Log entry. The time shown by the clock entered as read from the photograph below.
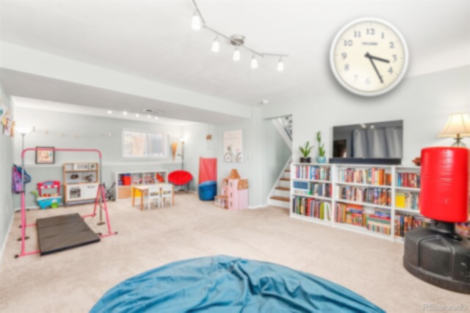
3:25
